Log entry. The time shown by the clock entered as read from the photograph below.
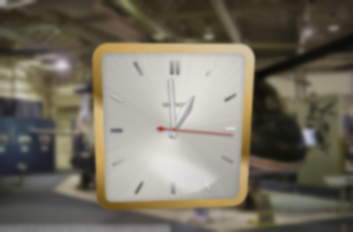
12:59:16
